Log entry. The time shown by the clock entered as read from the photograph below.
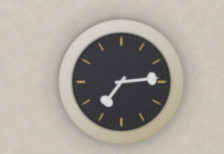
7:14
